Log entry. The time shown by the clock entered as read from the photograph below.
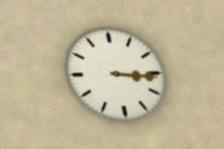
3:16
